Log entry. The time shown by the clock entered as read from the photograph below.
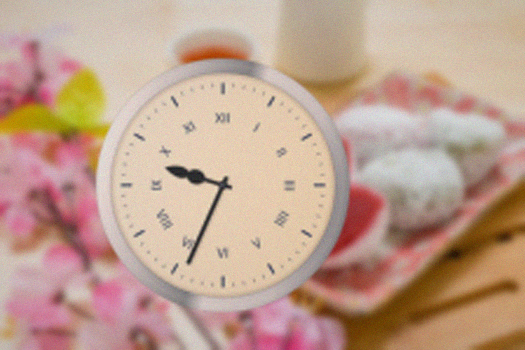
9:34
